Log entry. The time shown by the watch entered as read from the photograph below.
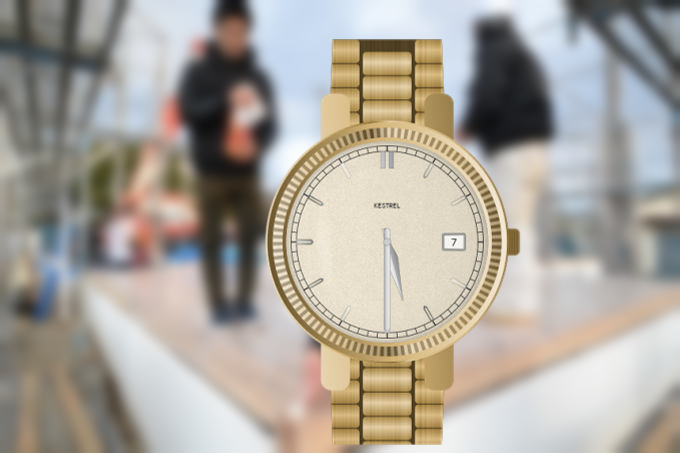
5:30
